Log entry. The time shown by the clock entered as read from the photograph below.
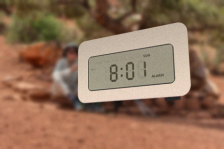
8:01
